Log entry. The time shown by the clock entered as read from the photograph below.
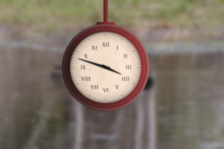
3:48
